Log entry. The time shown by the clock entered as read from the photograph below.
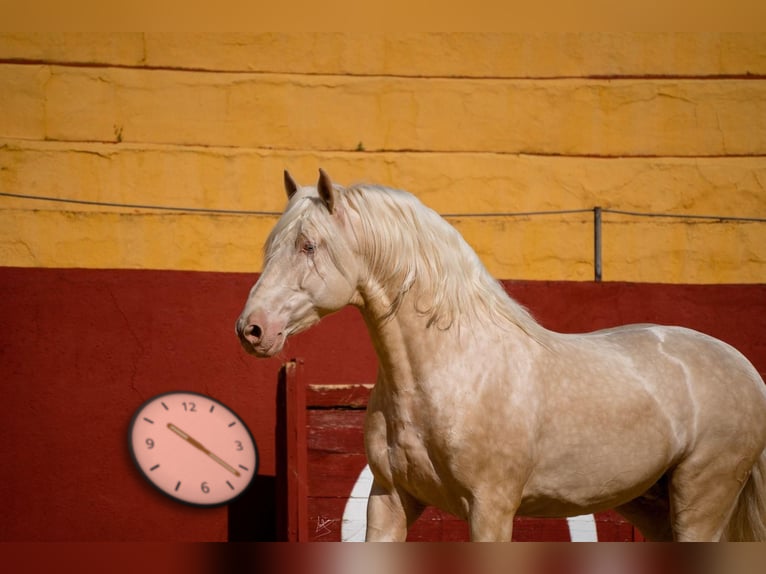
10:22
